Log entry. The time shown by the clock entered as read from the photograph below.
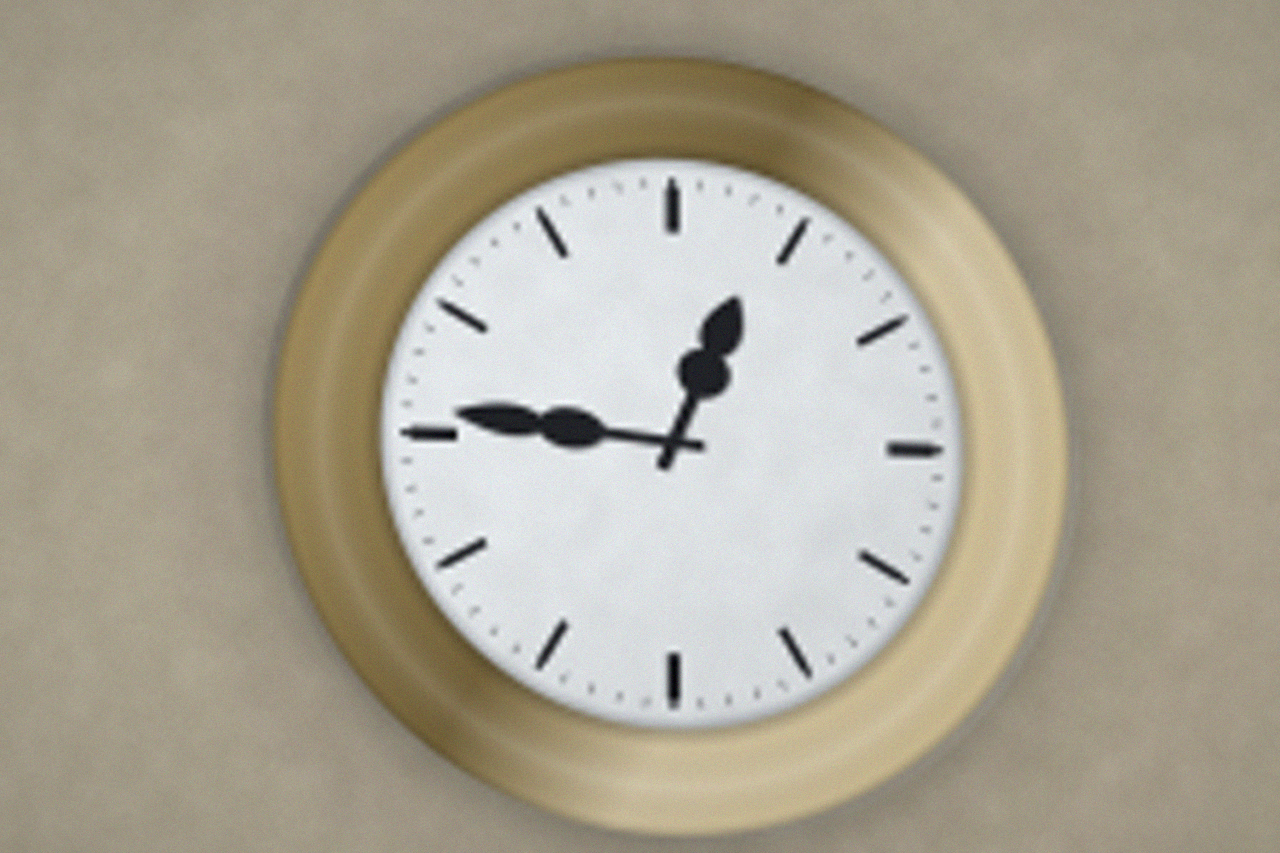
12:46
